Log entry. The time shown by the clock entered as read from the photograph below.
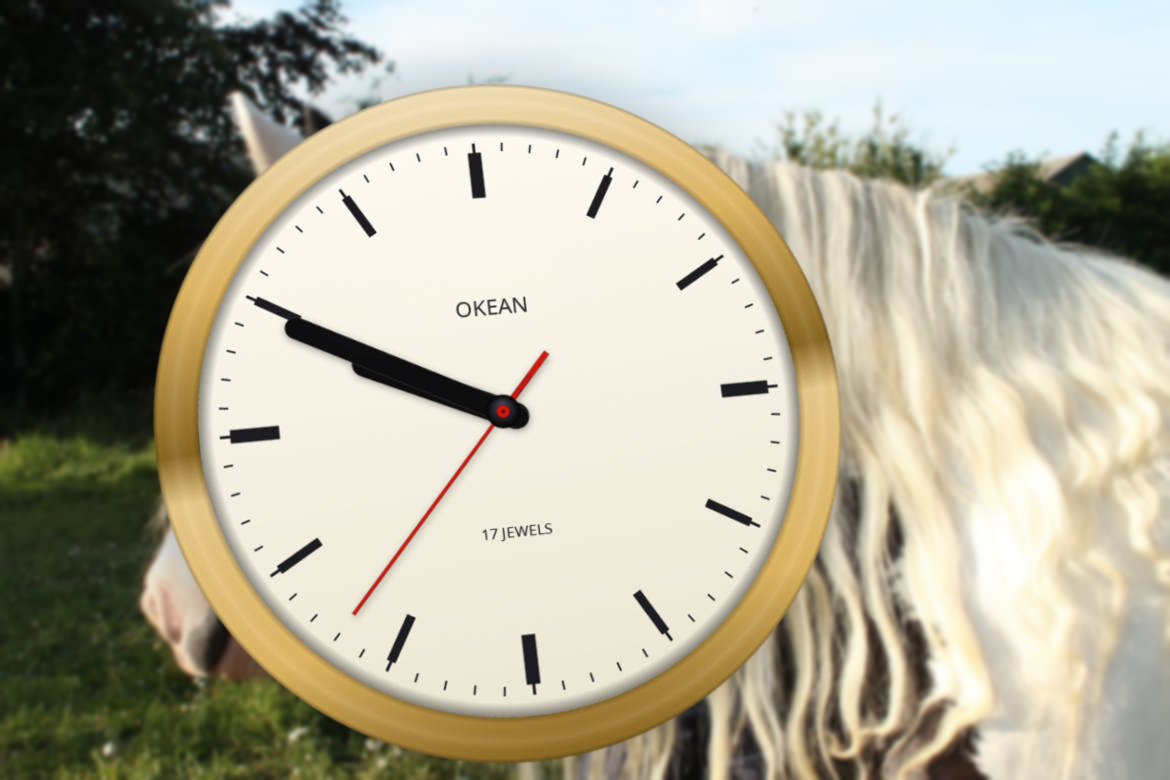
9:49:37
